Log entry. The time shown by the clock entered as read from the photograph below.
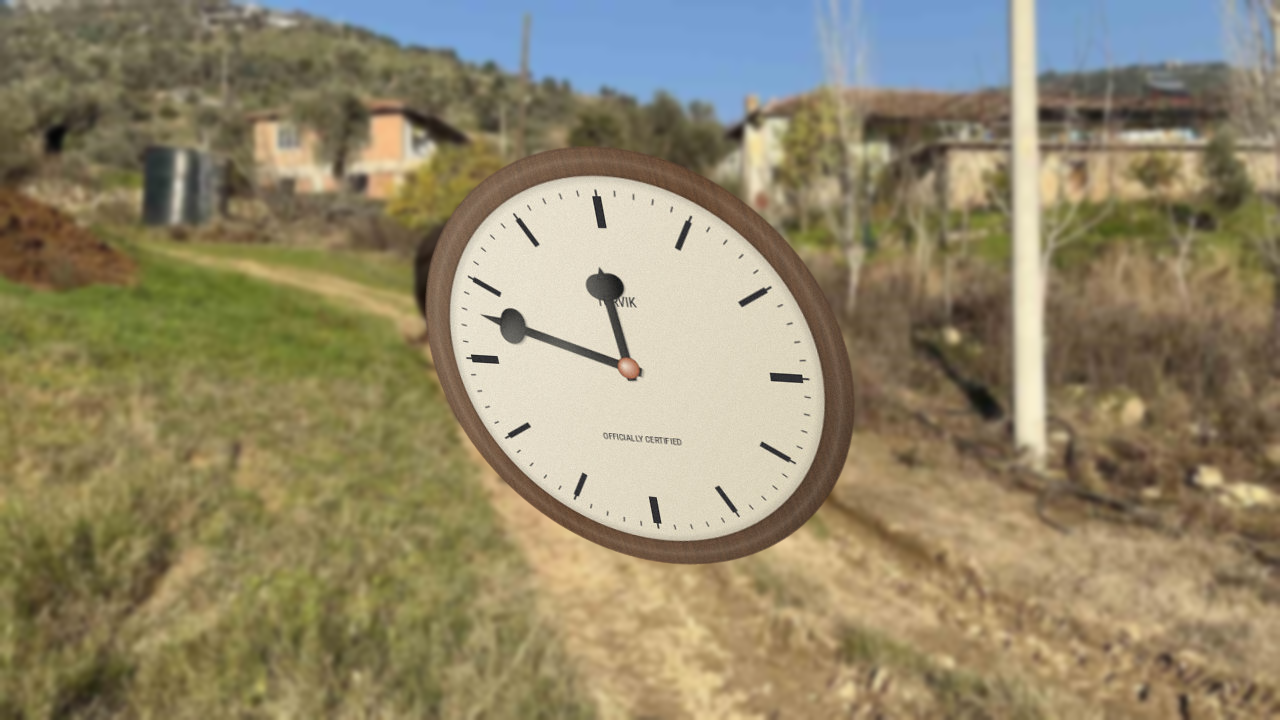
11:48
